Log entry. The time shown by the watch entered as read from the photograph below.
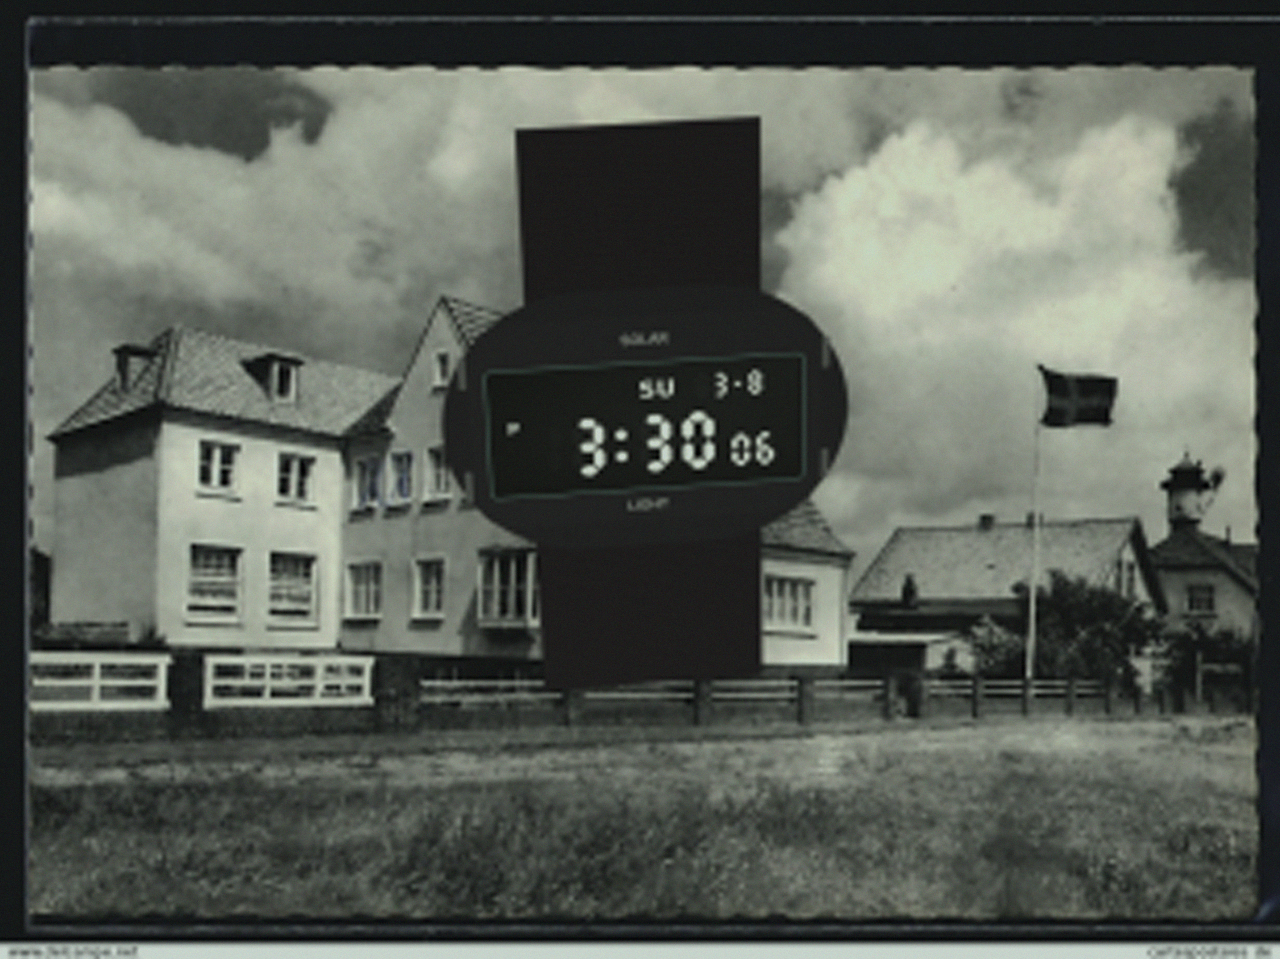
3:30:06
